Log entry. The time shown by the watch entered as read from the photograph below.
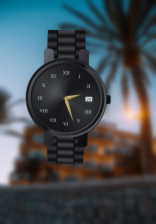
2:27
